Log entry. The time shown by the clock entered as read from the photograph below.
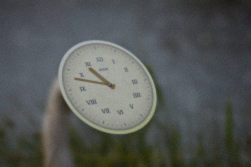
10:48
